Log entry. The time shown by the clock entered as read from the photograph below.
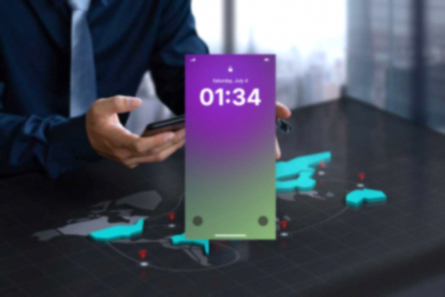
1:34
